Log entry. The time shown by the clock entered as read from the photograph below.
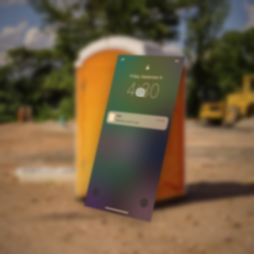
4:30
